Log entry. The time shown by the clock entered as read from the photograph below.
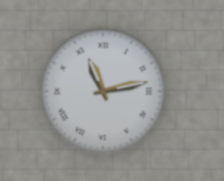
11:13
